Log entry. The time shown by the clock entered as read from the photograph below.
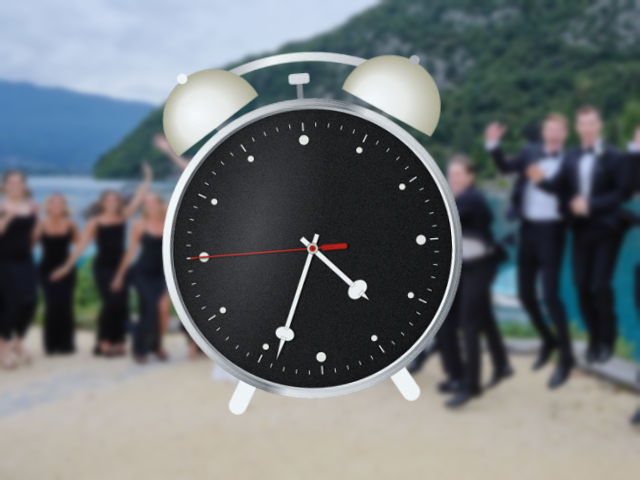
4:33:45
